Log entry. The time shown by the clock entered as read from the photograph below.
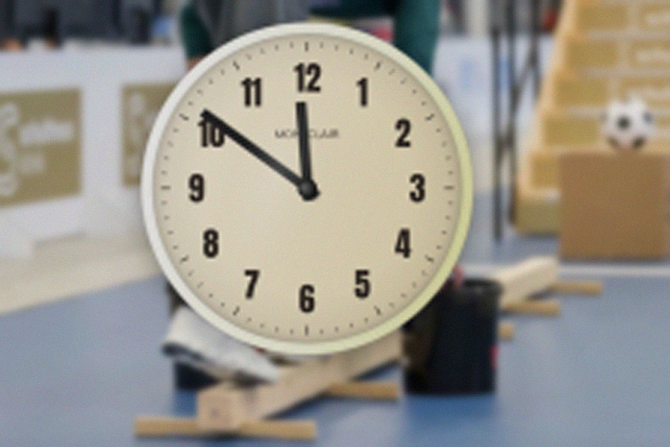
11:51
